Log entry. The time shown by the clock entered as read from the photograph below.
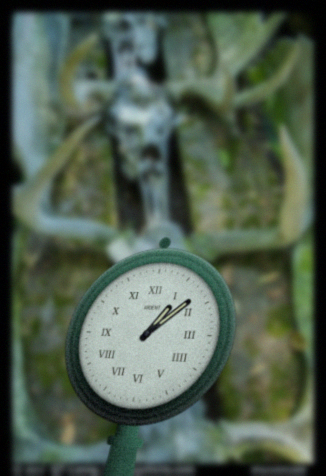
1:08
